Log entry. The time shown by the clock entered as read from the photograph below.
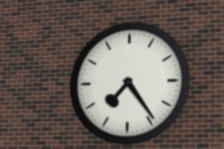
7:24
